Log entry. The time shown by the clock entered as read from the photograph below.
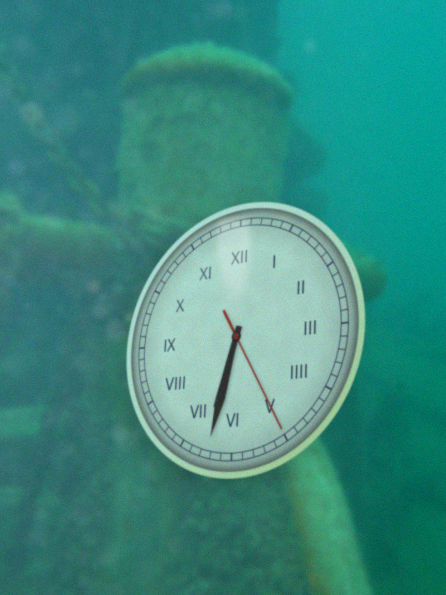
6:32:25
